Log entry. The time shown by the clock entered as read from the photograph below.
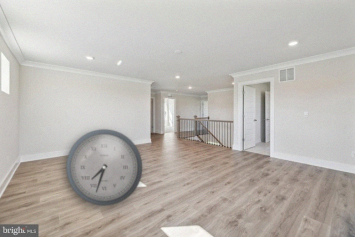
7:33
